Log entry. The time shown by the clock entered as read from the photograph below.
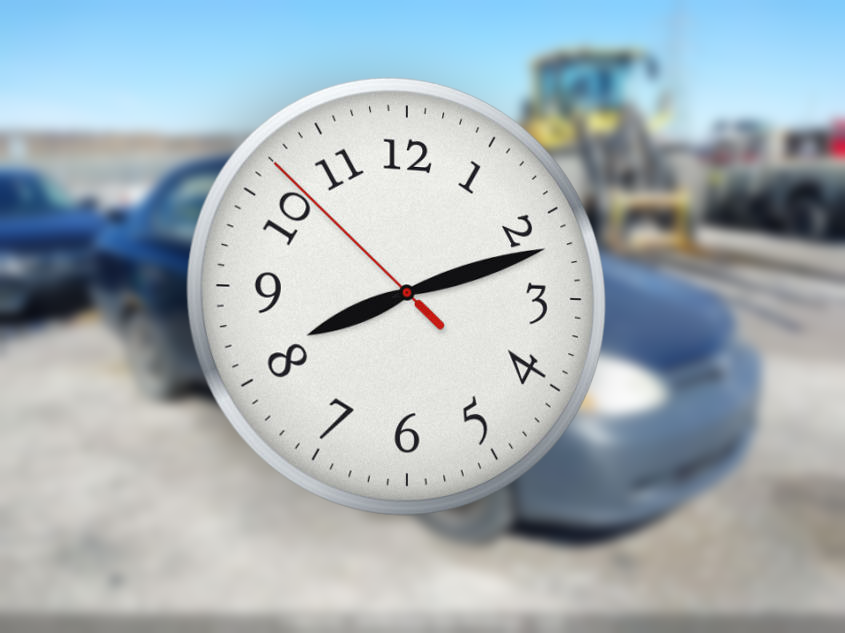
8:11:52
